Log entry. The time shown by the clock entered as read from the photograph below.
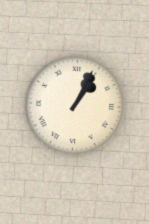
1:04
